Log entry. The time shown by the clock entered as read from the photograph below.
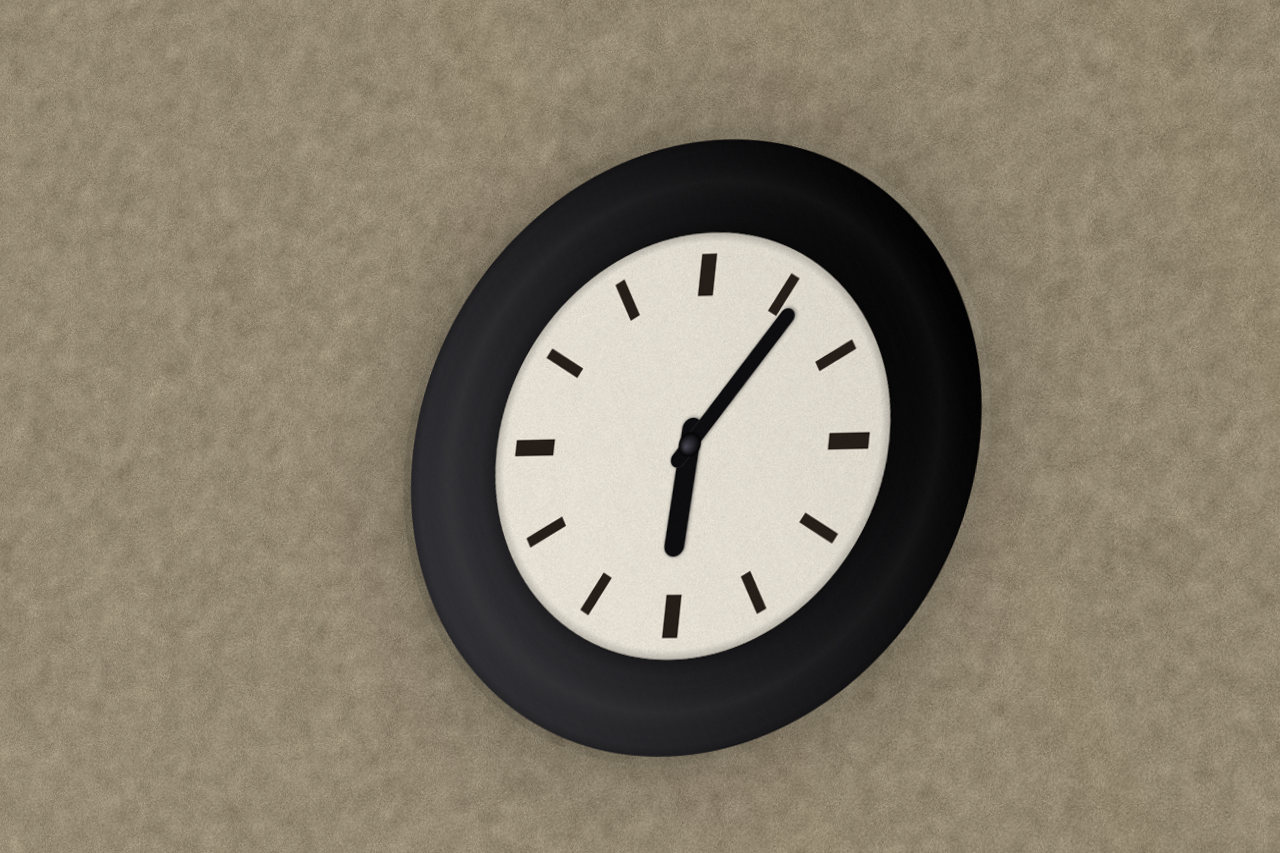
6:06
